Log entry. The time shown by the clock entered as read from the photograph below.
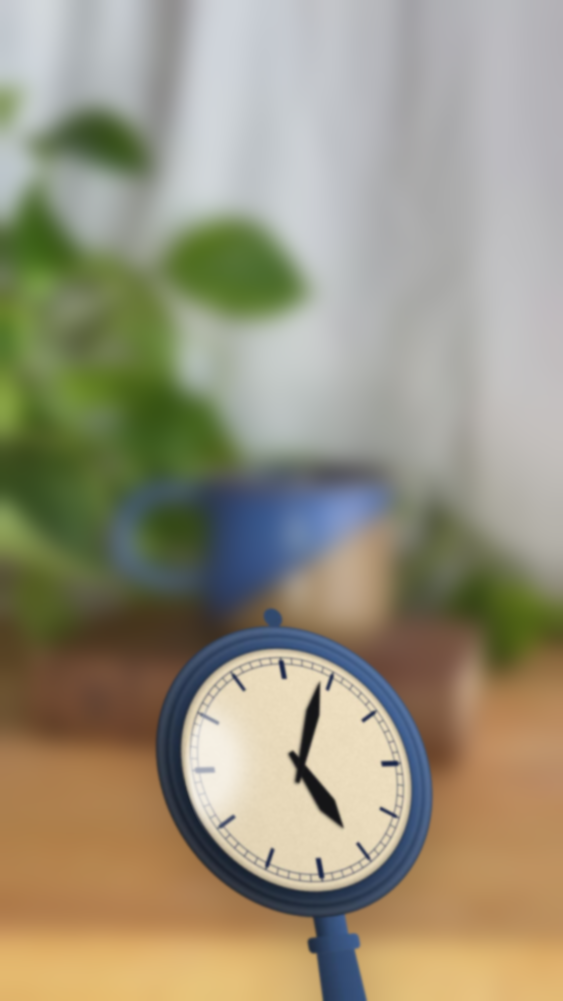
5:04
